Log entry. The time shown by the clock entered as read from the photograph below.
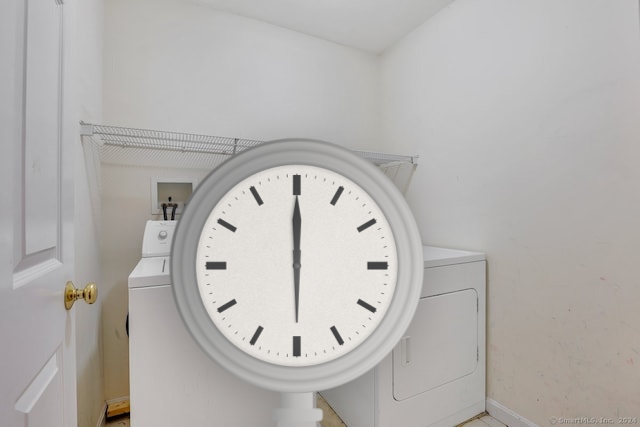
6:00
